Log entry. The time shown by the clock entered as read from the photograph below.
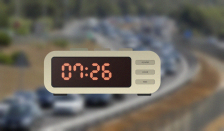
7:26
